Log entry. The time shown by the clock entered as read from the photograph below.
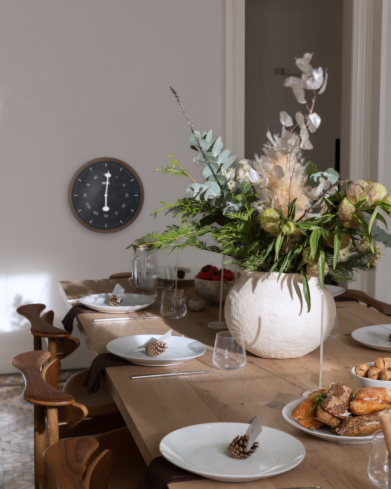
6:01
